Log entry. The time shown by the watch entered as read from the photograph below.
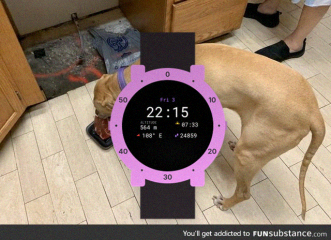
22:15
